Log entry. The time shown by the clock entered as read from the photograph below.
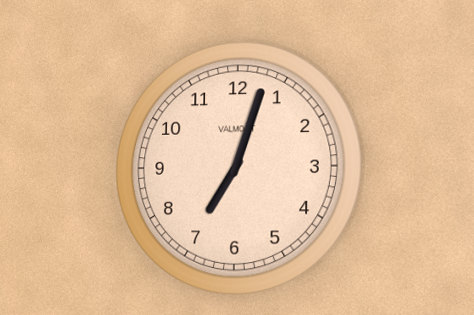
7:03
